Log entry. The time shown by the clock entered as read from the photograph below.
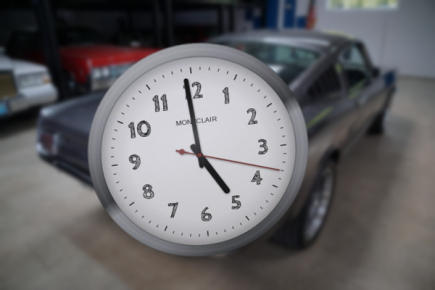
4:59:18
